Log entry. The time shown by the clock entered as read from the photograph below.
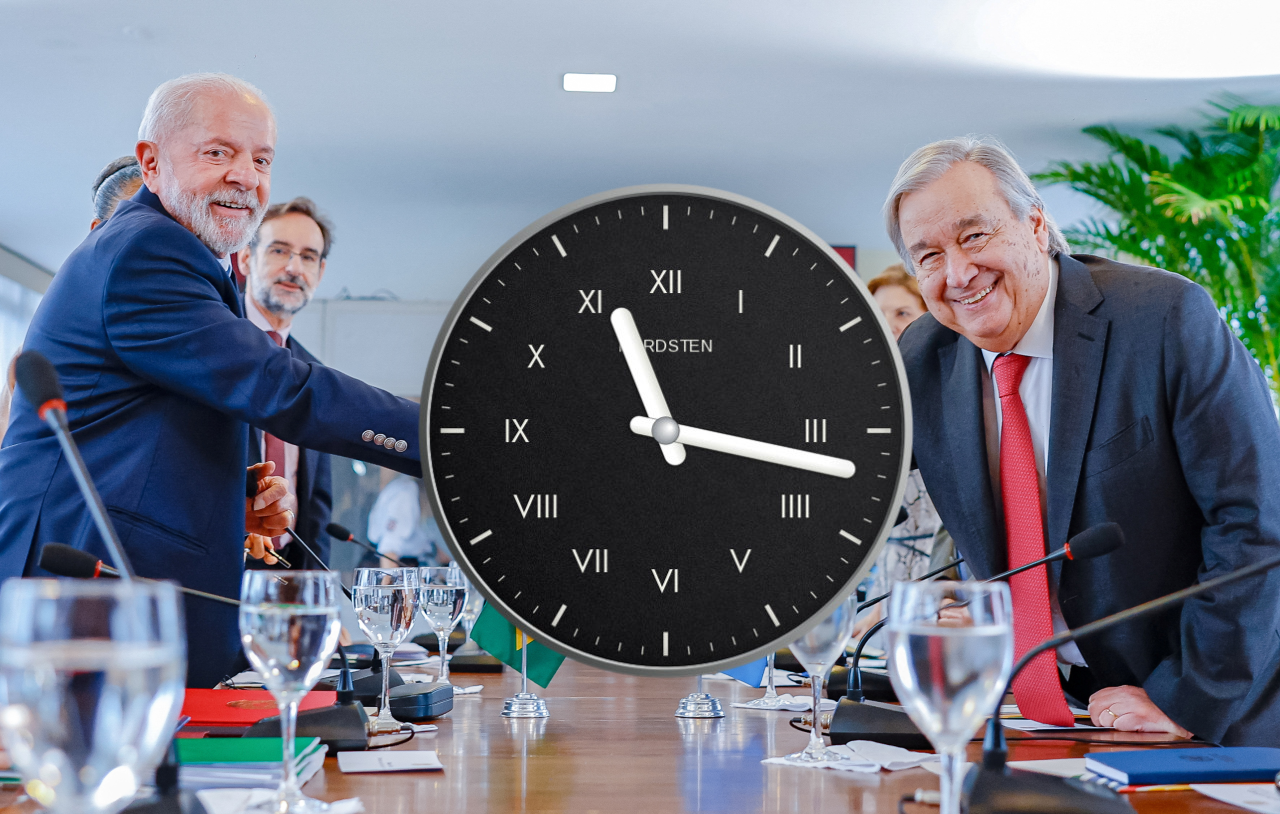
11:17
